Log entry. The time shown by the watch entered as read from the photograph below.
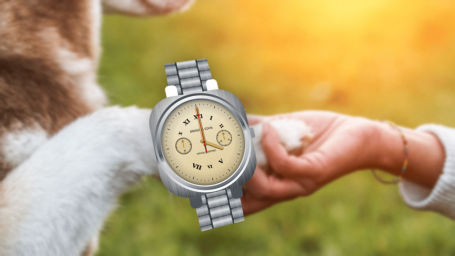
4:00
